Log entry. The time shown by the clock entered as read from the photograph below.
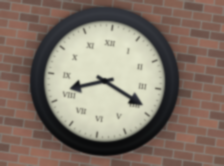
8:19
